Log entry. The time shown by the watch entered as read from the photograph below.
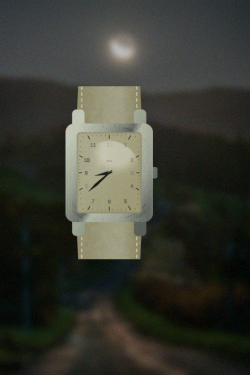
8:38
